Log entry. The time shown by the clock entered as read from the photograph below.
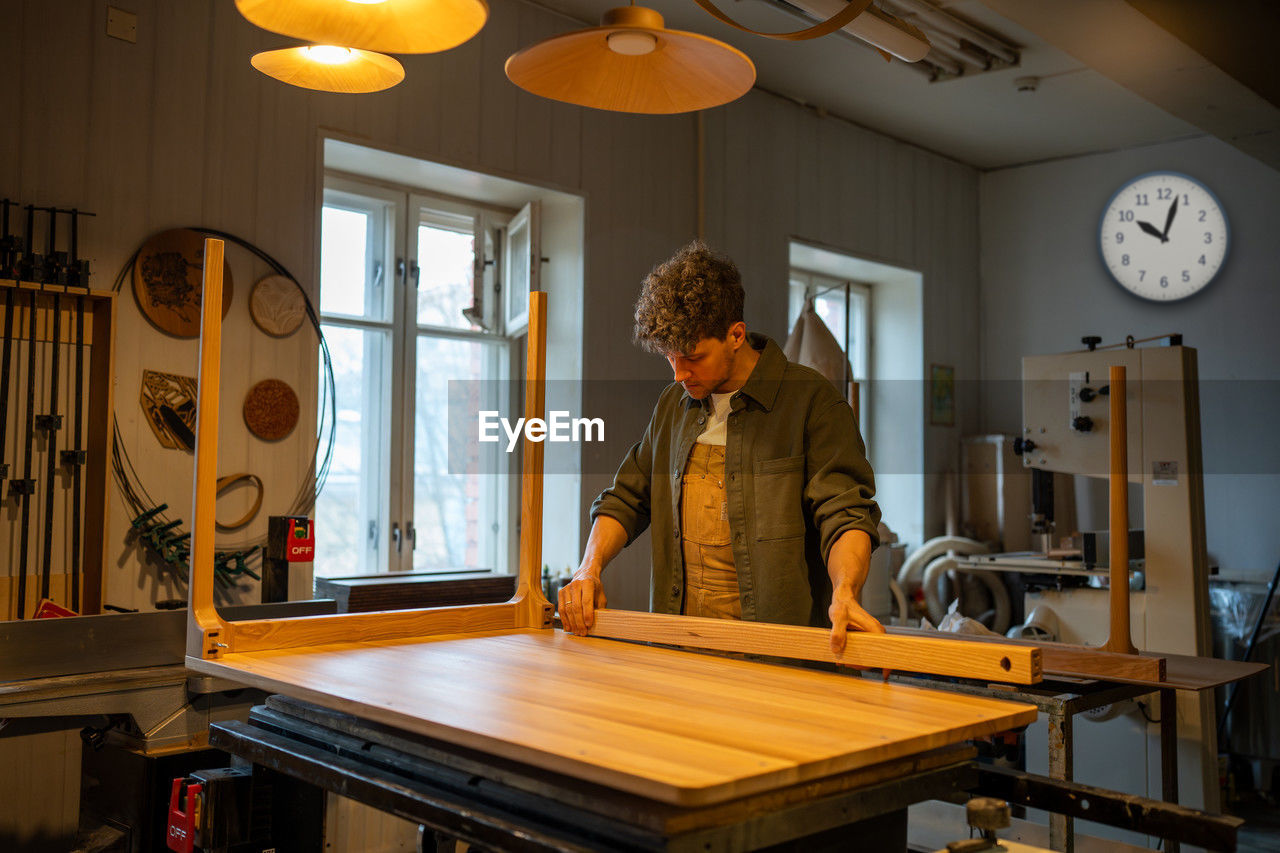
10:03
